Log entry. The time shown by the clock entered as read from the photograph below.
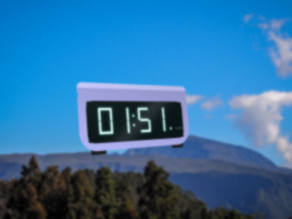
1:51
